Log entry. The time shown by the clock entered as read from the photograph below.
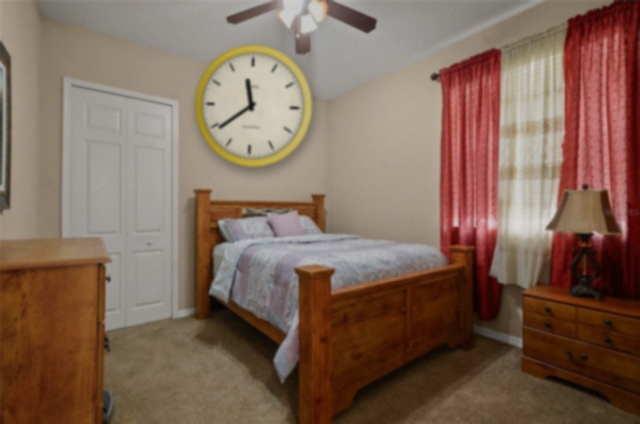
11:39
